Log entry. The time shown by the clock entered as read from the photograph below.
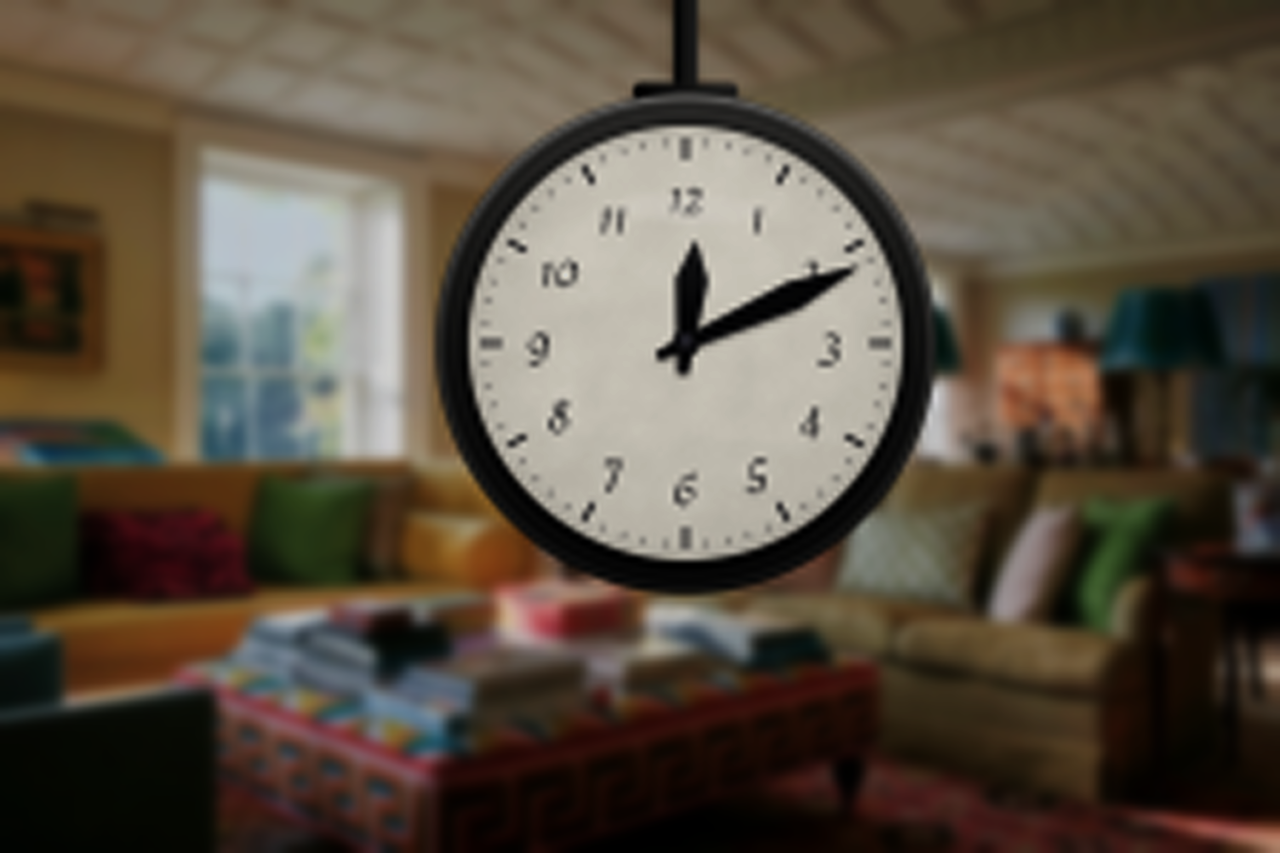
12:11
